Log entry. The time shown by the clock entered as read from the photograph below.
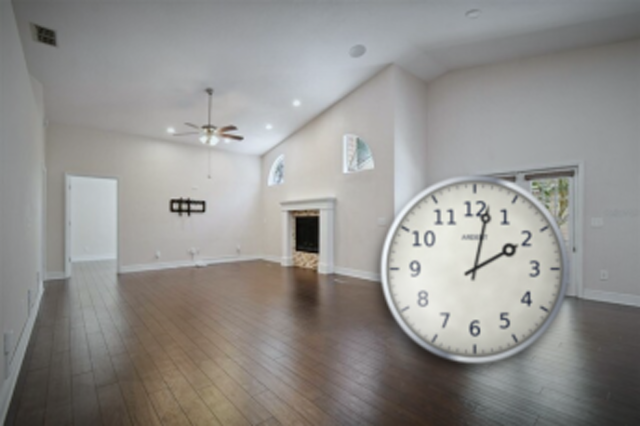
2:02
